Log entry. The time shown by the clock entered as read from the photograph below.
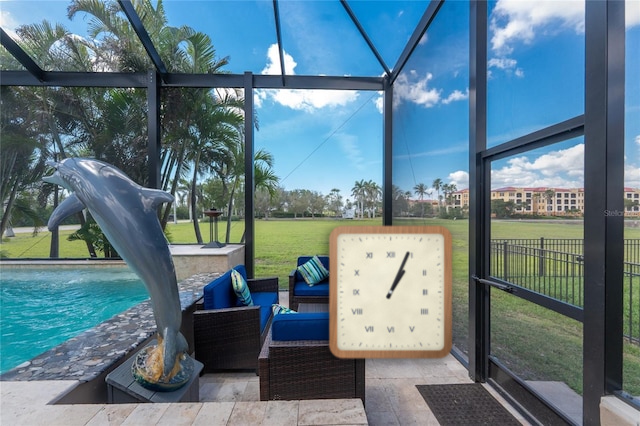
1:04
